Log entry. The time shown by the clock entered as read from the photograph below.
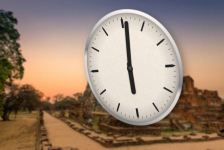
6:01
